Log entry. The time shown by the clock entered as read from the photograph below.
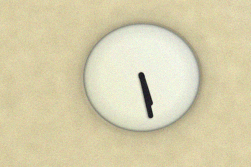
5:28
